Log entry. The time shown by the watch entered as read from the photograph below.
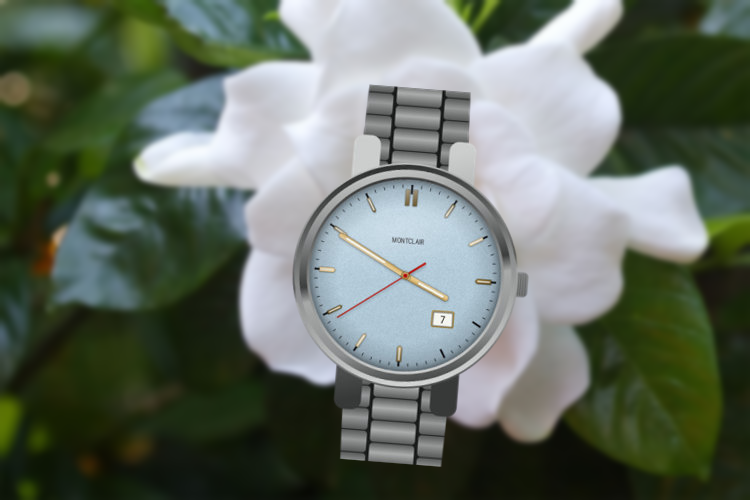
3:49:39
